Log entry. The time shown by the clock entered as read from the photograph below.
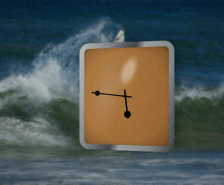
5:46
